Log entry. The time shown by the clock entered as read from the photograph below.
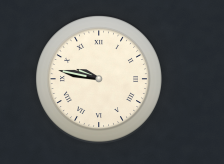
9:47
